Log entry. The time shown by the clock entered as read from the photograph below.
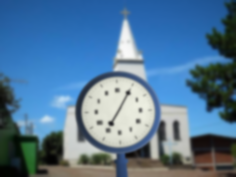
7:05
